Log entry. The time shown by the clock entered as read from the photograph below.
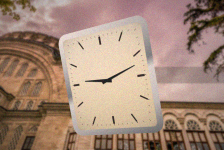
9:12
